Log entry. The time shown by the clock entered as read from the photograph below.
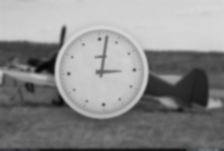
3:02
